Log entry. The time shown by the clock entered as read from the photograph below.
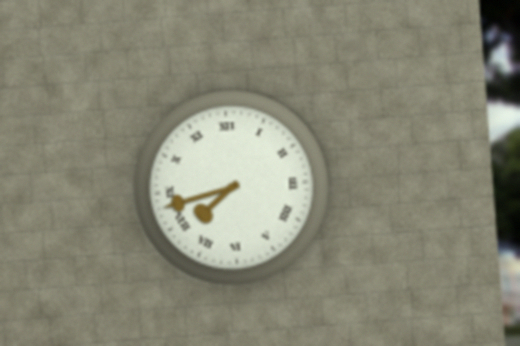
7:43
